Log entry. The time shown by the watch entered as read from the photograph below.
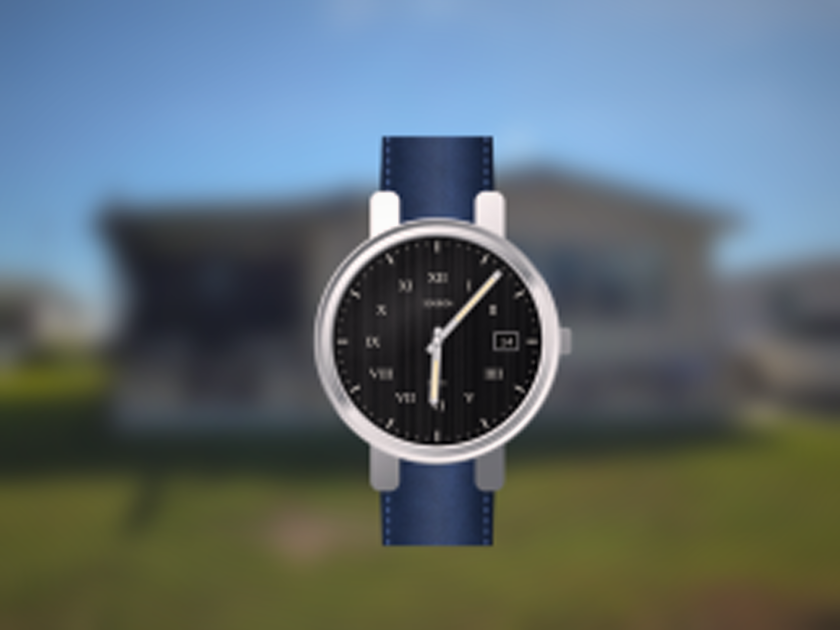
6:07
